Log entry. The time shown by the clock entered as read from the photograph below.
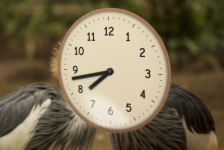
7:43
